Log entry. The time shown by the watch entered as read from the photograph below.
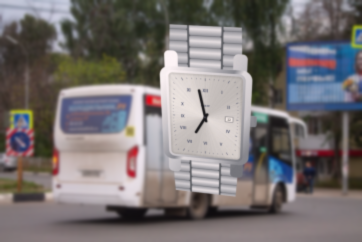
6:58
